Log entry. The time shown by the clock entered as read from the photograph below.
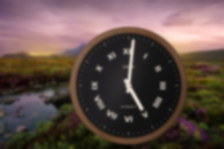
5:01
